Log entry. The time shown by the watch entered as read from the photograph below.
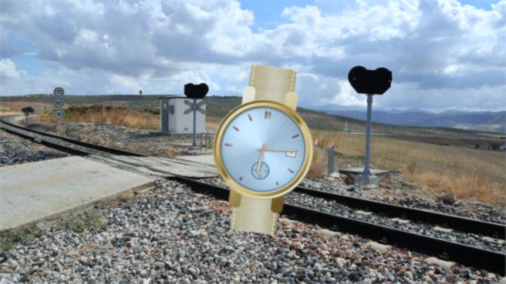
6:14
